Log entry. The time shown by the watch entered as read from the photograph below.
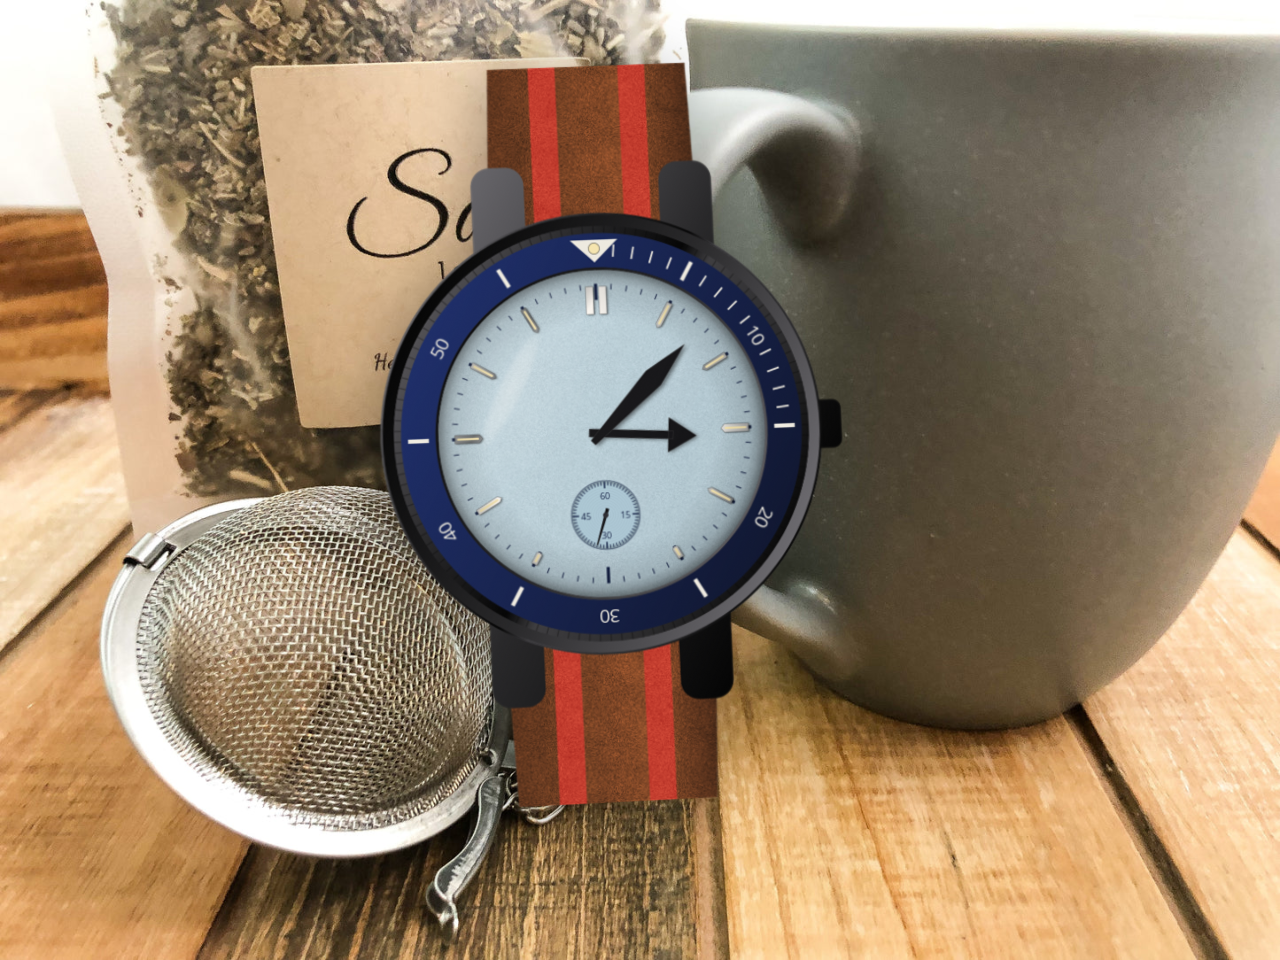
3:07:33
